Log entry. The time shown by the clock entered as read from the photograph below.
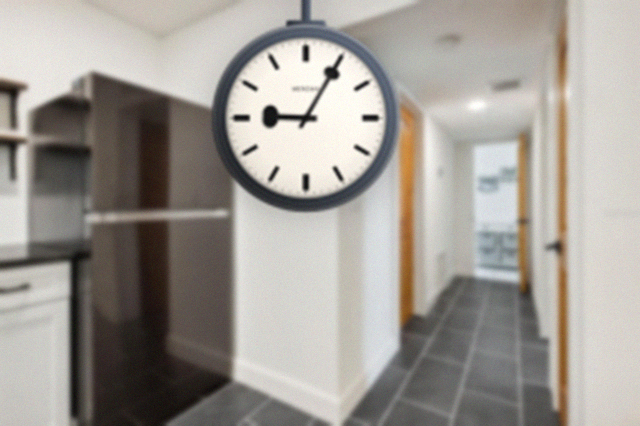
9:05
